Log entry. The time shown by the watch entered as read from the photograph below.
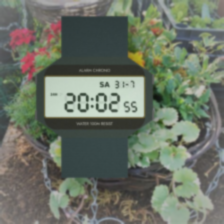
20:02:55
